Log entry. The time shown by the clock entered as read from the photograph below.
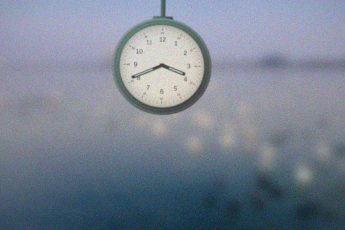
3:41
